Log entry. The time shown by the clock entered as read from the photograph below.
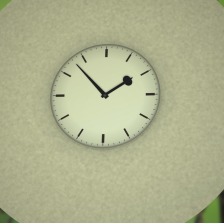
1:53
